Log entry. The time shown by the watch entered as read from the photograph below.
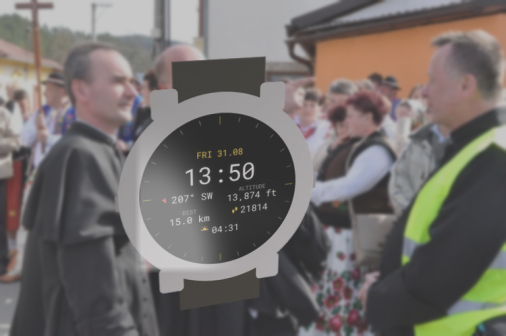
13:50
